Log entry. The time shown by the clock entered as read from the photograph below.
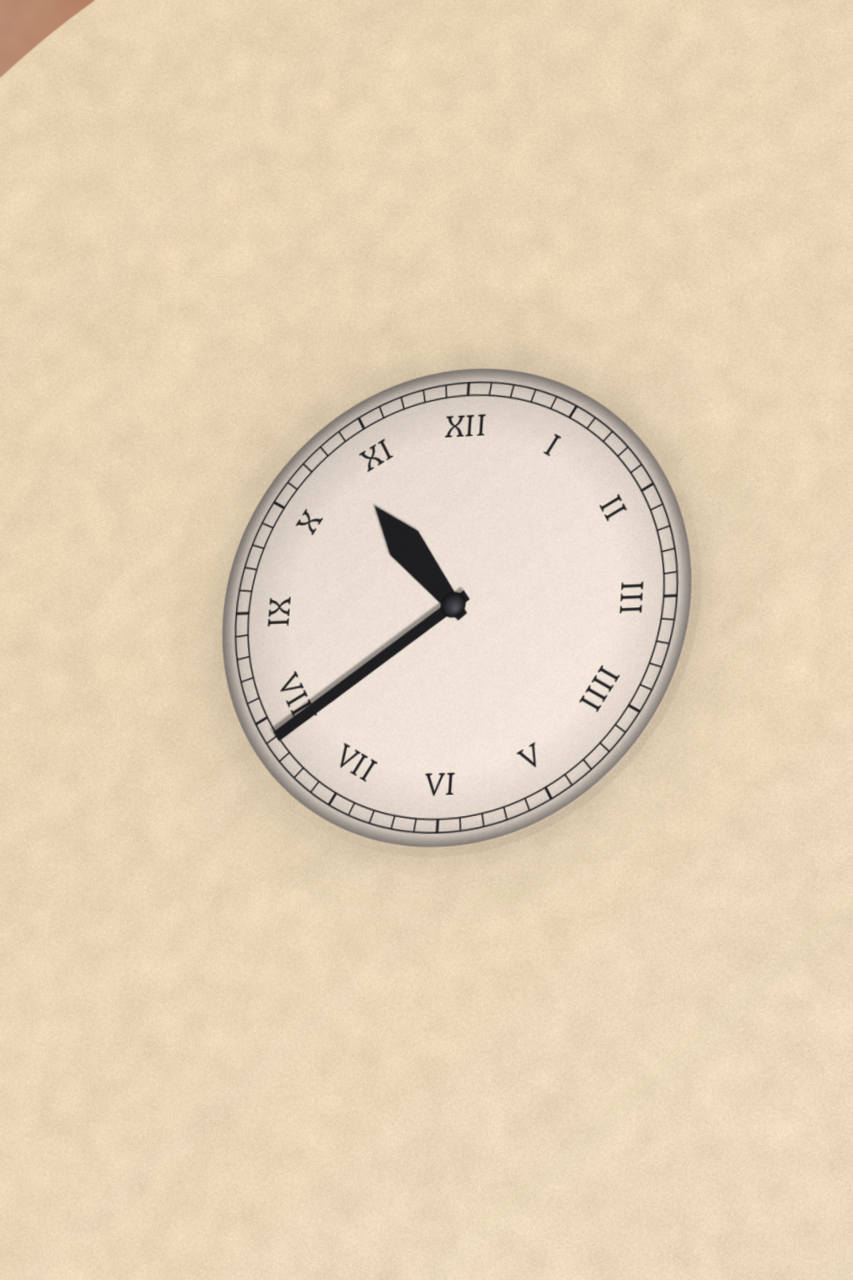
10:39
